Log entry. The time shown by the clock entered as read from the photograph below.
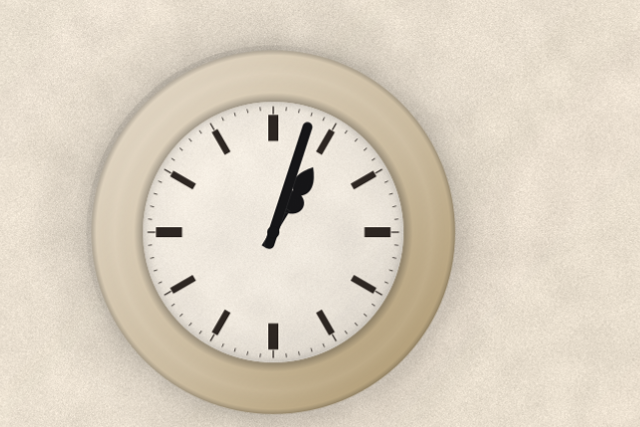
1:03
